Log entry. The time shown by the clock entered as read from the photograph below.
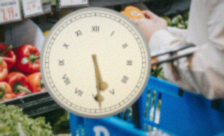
5:29
